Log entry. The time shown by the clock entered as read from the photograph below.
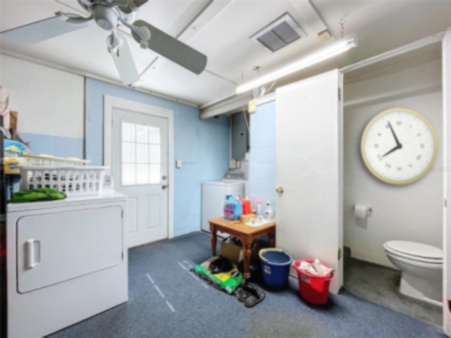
7:56
